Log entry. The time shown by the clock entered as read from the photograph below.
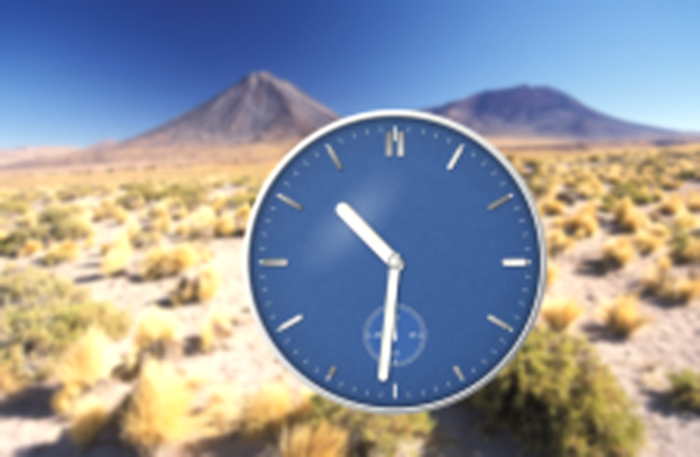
10:31
